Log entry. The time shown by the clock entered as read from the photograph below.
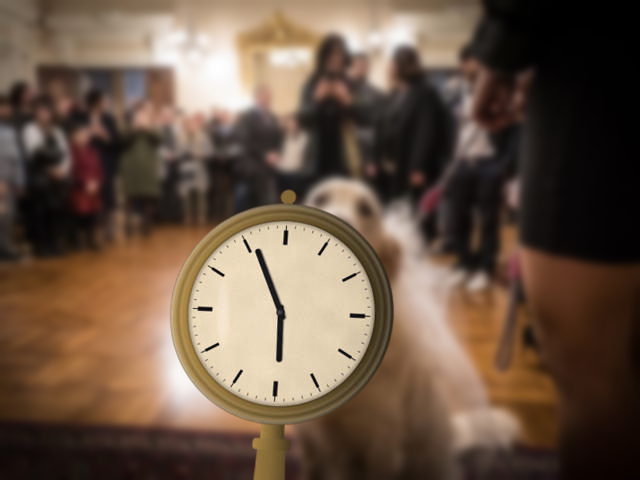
5:56
